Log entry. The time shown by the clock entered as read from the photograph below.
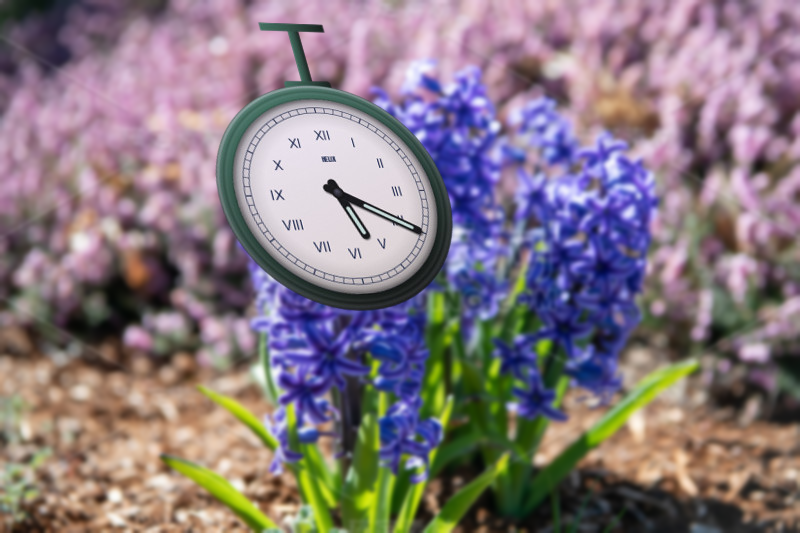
5:20
